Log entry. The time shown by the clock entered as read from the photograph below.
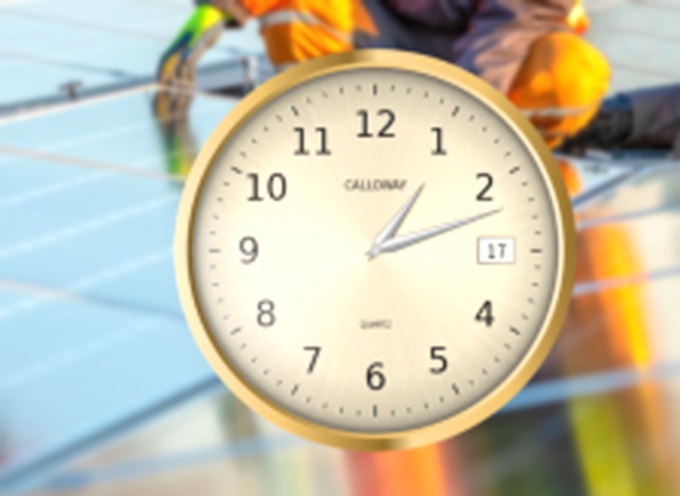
1:12
